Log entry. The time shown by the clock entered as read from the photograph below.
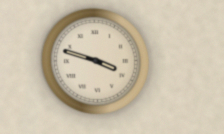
3:48
